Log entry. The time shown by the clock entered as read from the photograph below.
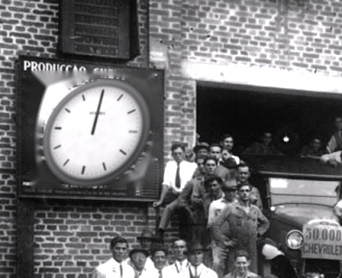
12:00
